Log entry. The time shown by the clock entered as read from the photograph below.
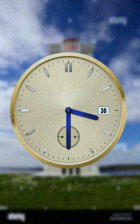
3:30
